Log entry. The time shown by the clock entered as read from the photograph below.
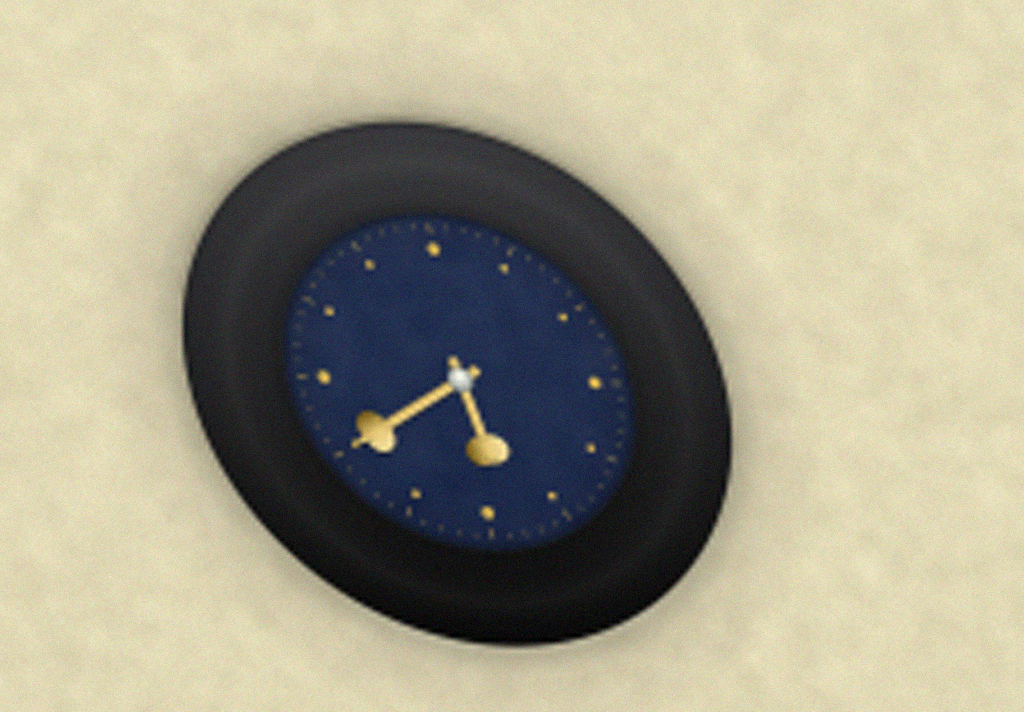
5:40
